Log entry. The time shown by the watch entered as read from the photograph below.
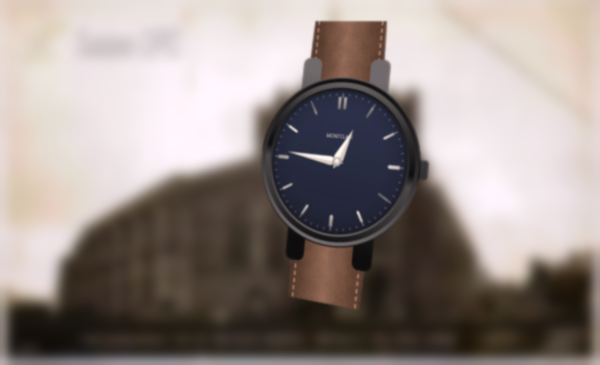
12:46
